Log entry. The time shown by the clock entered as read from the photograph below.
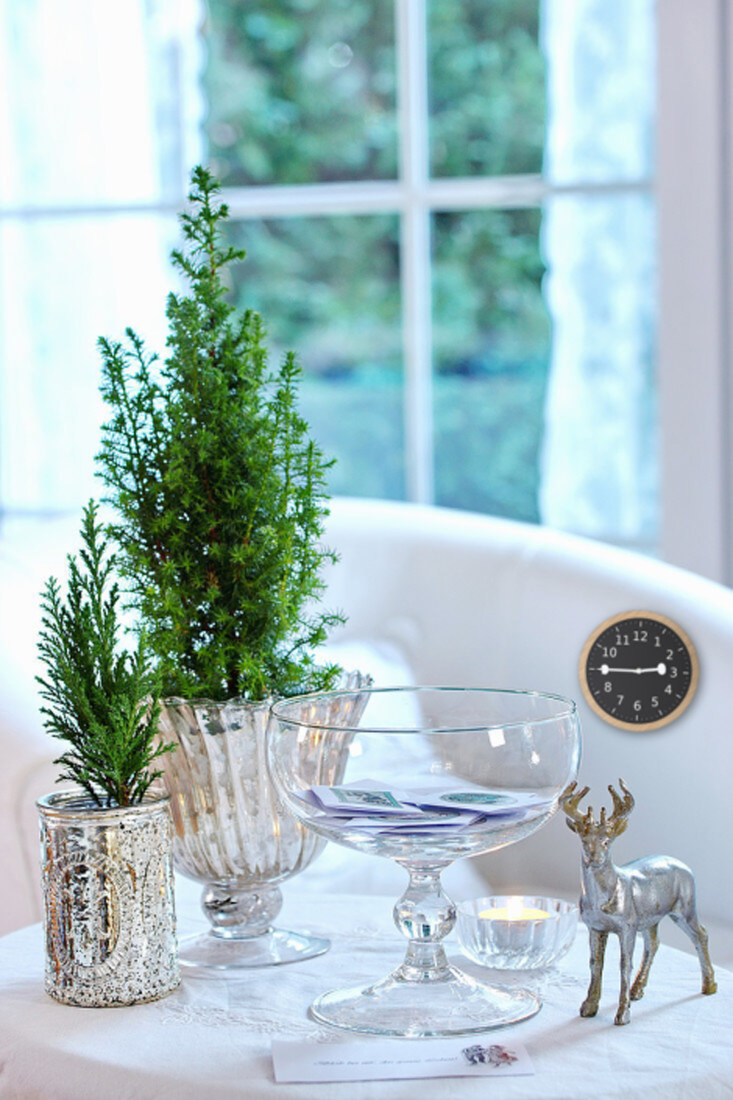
2:45
